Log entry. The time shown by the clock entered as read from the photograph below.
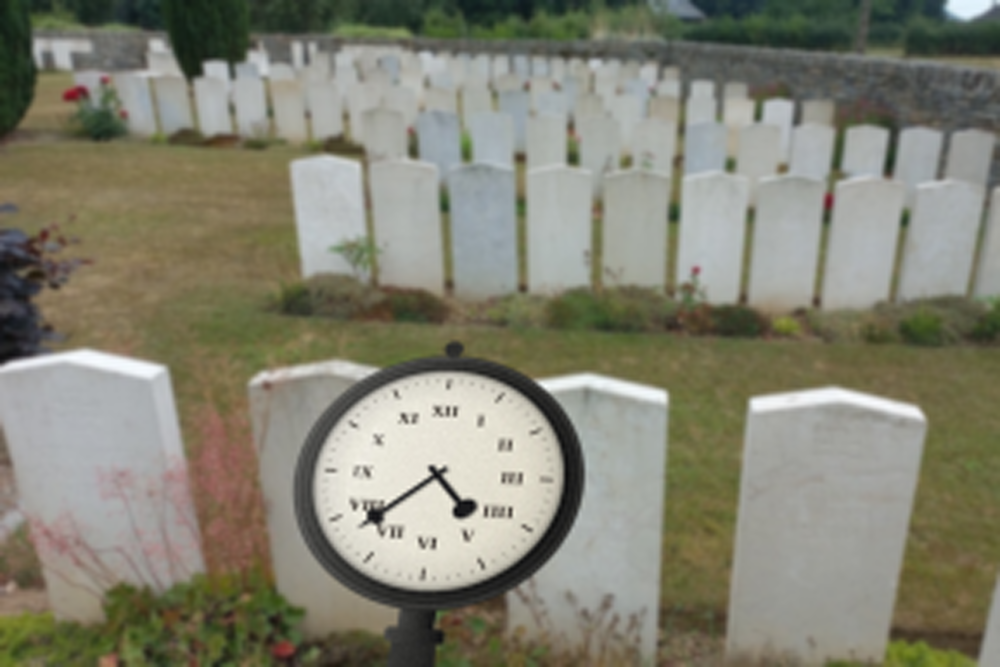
4:38
